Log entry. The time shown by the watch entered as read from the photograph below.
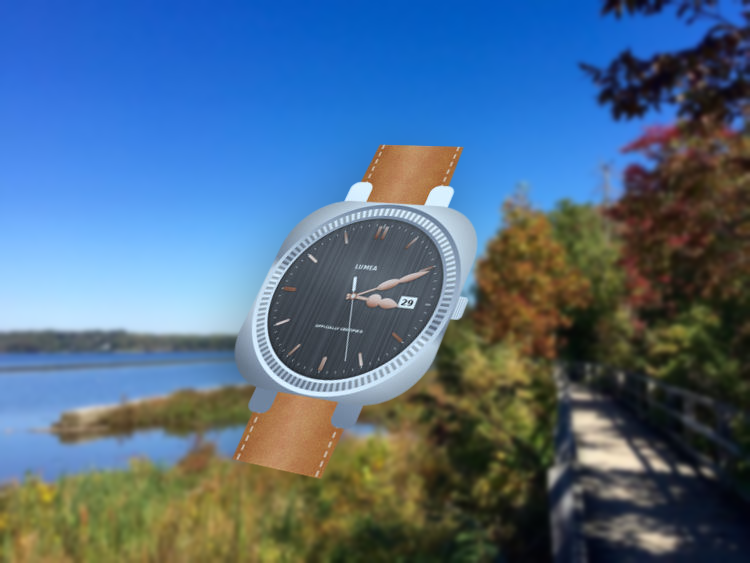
3:10:27
